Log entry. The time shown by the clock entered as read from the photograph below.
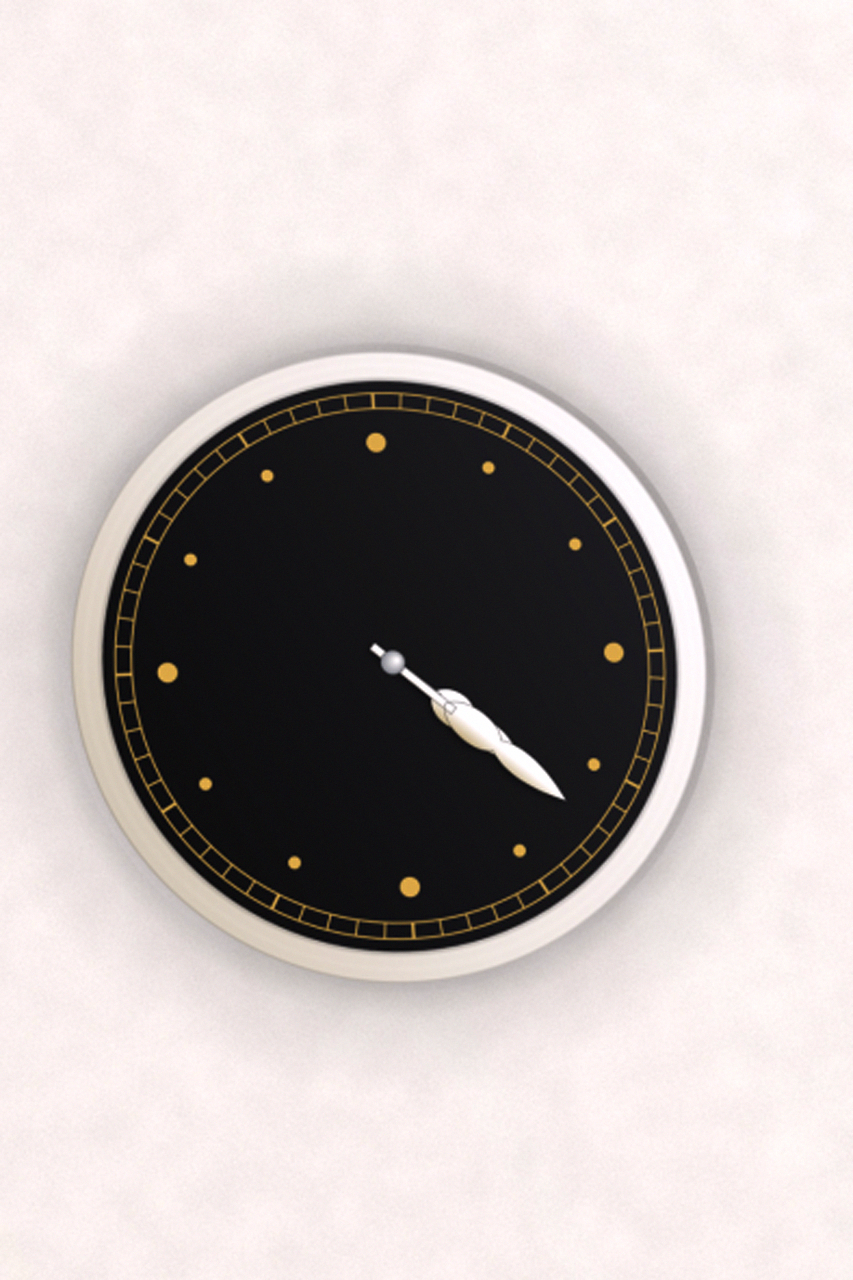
4:22
